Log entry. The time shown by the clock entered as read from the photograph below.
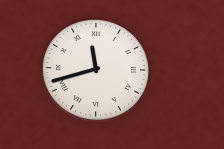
11:42
